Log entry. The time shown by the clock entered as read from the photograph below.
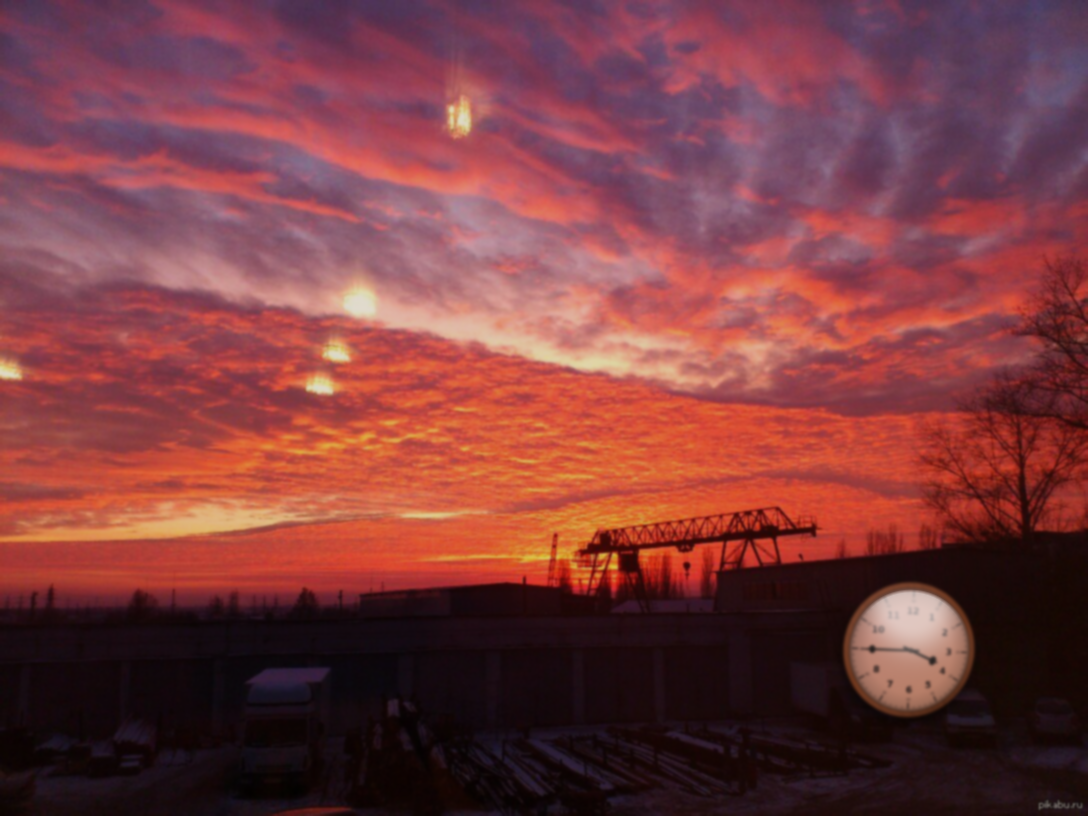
3:45
